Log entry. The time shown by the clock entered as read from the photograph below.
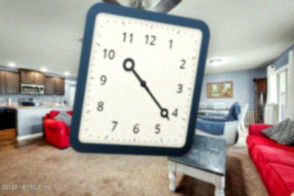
10:22
